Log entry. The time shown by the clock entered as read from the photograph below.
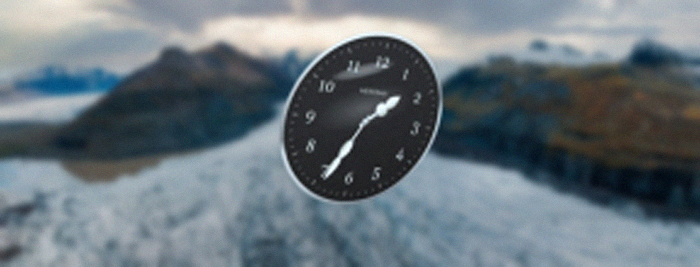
1:34
